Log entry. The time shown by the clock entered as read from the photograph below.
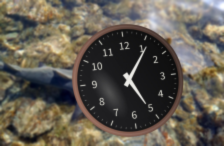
5:06
